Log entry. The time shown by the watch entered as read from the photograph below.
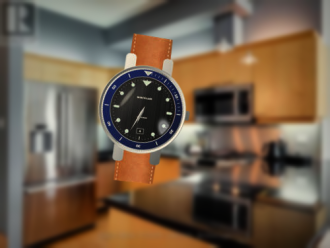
6:34
